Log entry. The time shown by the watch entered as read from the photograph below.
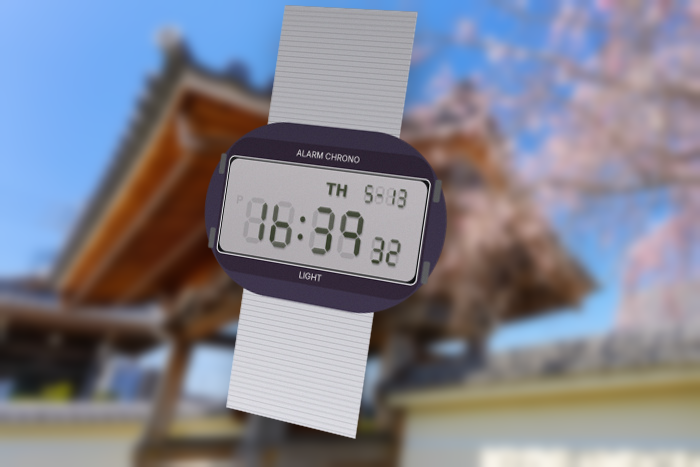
16:39:32
